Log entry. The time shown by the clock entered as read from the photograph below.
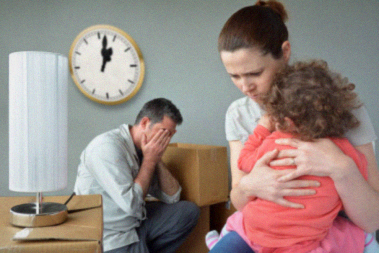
1:02
